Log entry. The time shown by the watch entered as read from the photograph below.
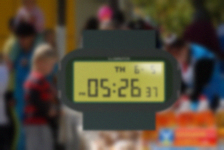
5:26
